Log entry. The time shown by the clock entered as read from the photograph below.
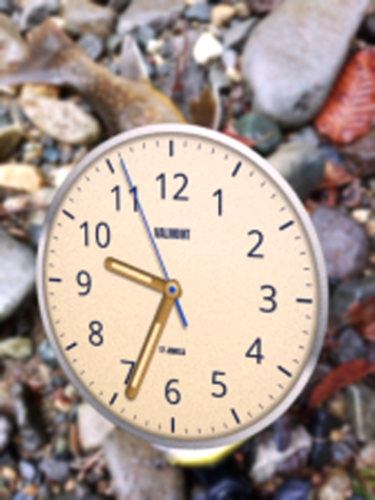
9:33:56
